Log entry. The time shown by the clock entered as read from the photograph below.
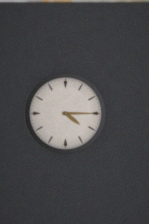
4:15
